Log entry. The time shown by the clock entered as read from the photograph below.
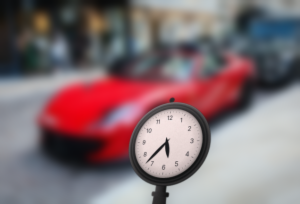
5:37
